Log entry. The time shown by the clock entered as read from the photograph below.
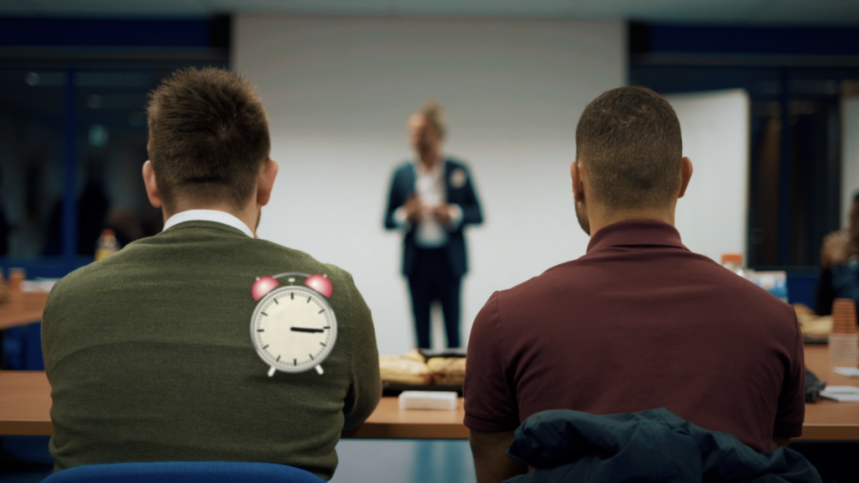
3:16
